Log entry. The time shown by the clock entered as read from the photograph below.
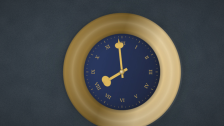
7:59
